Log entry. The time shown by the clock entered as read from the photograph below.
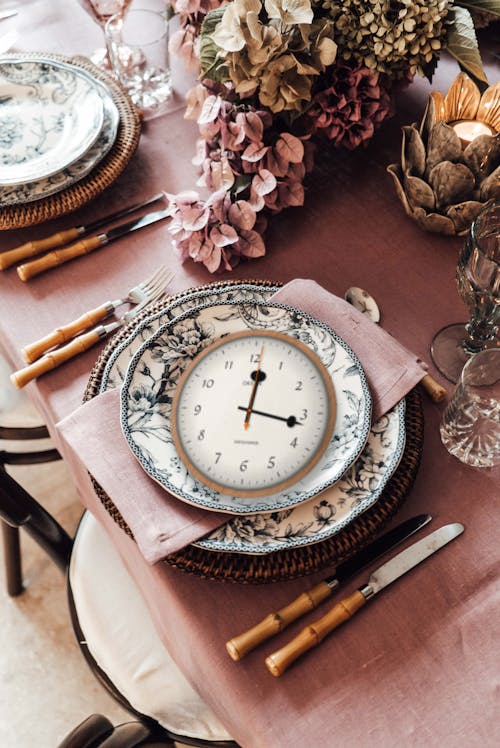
12:17:01
